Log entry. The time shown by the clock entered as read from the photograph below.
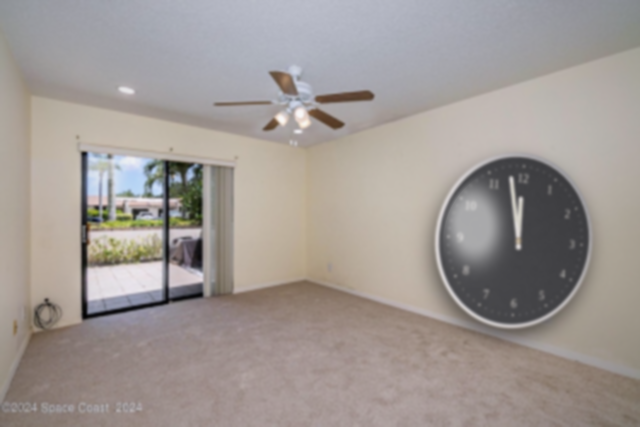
11:58
